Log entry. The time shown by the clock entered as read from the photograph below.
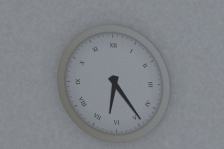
6:24
